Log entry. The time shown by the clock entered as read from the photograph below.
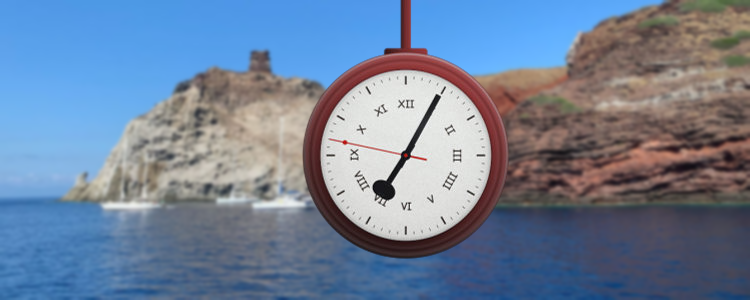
7:04:47
